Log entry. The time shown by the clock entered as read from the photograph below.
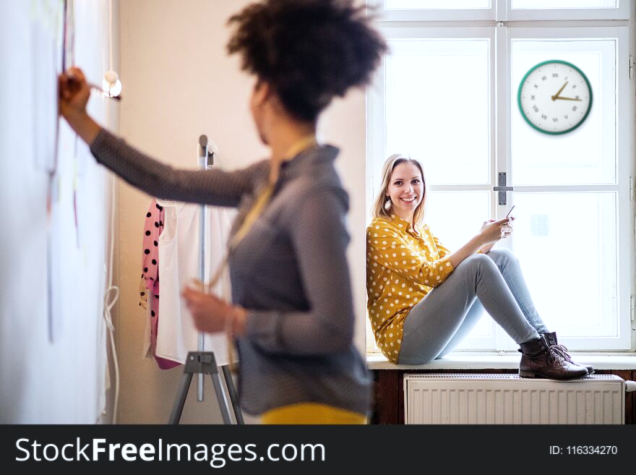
1:16
